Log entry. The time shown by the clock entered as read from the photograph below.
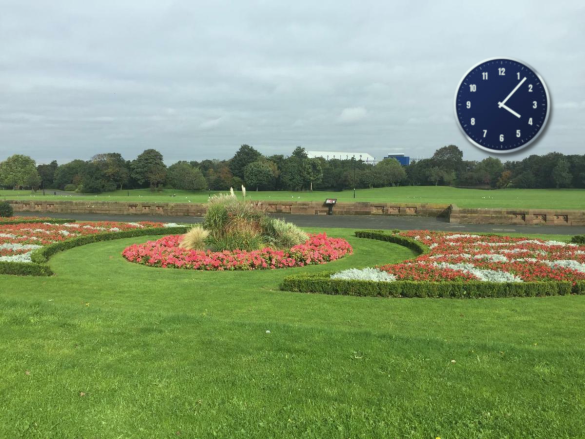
4:07
